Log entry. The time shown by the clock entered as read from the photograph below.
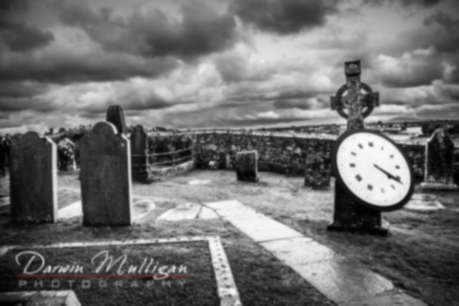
4:21
